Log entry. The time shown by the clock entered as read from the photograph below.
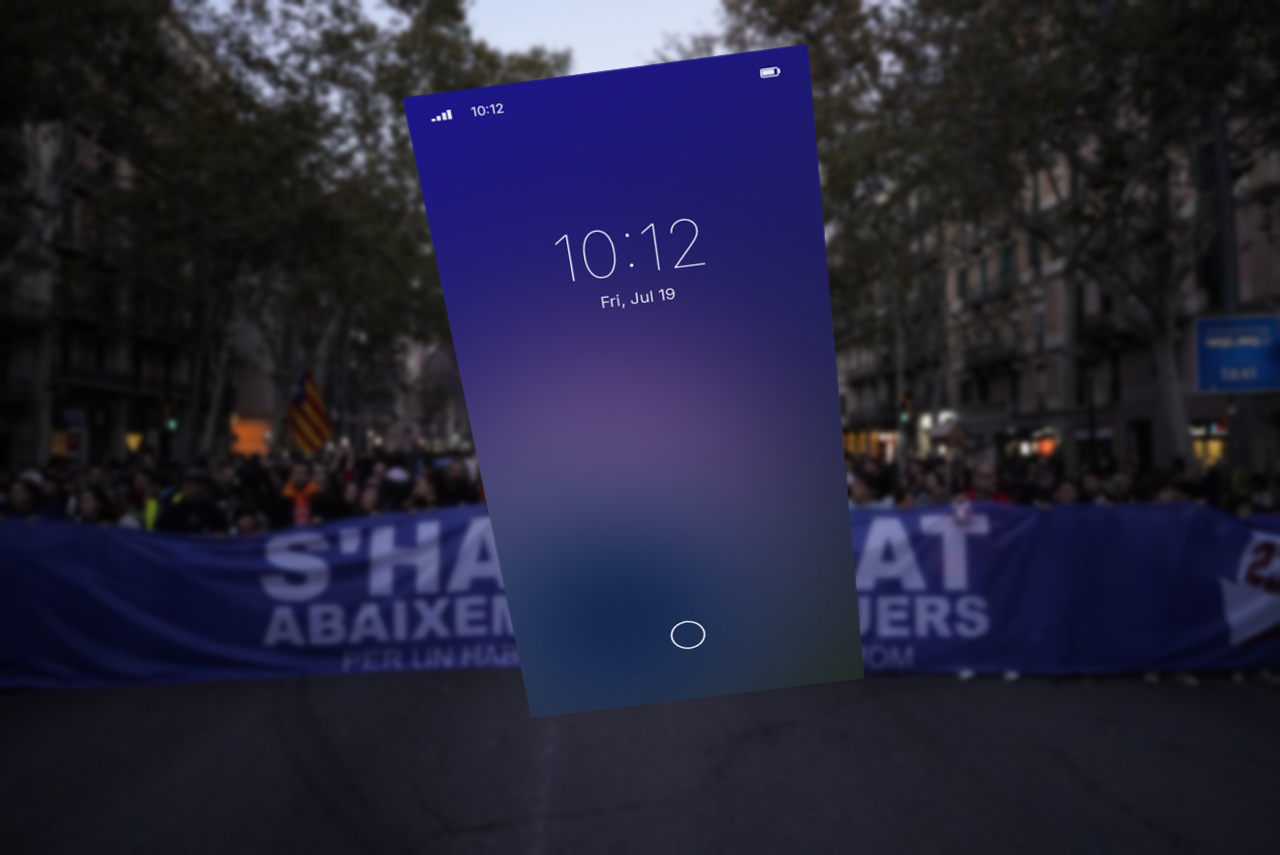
10:12
